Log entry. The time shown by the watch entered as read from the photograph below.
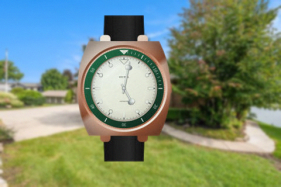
5:02
